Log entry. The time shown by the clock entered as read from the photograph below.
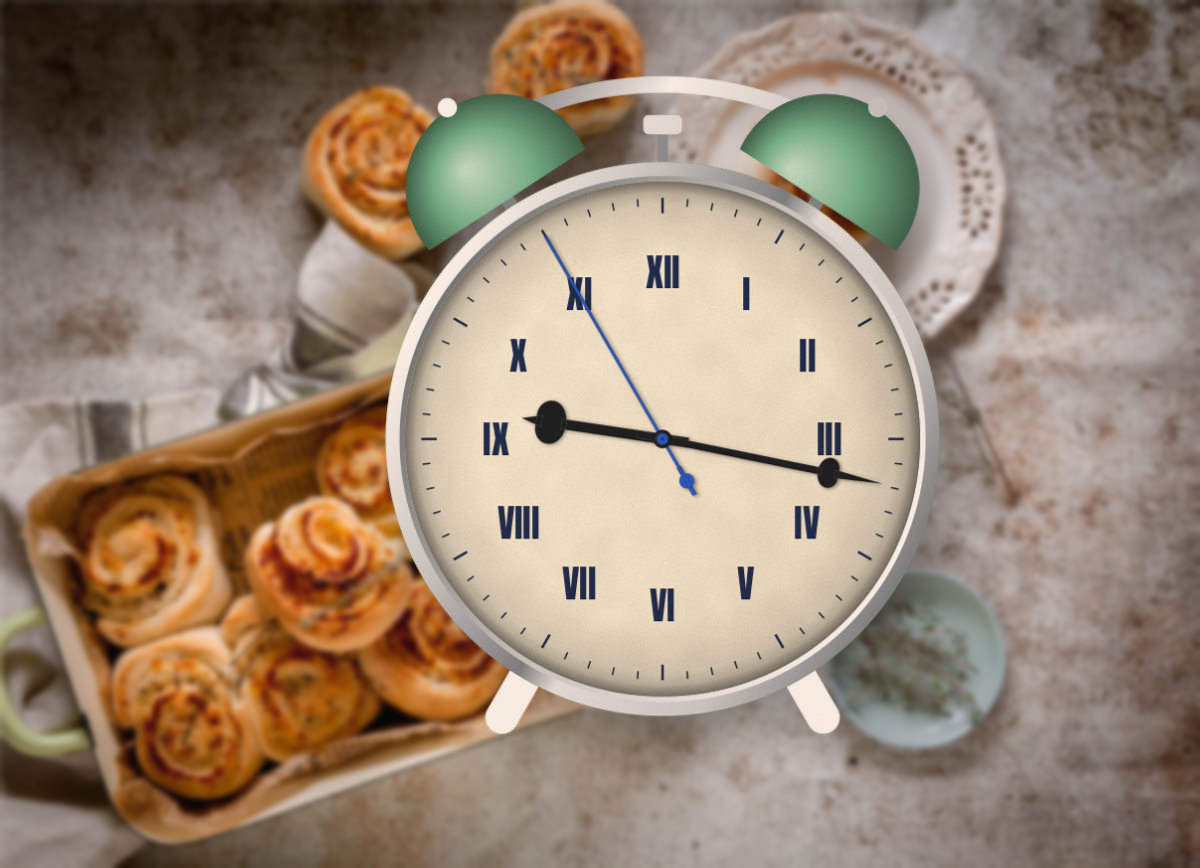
9:16:55
